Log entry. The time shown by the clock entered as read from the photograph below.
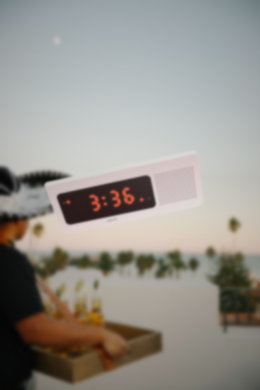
3:36
